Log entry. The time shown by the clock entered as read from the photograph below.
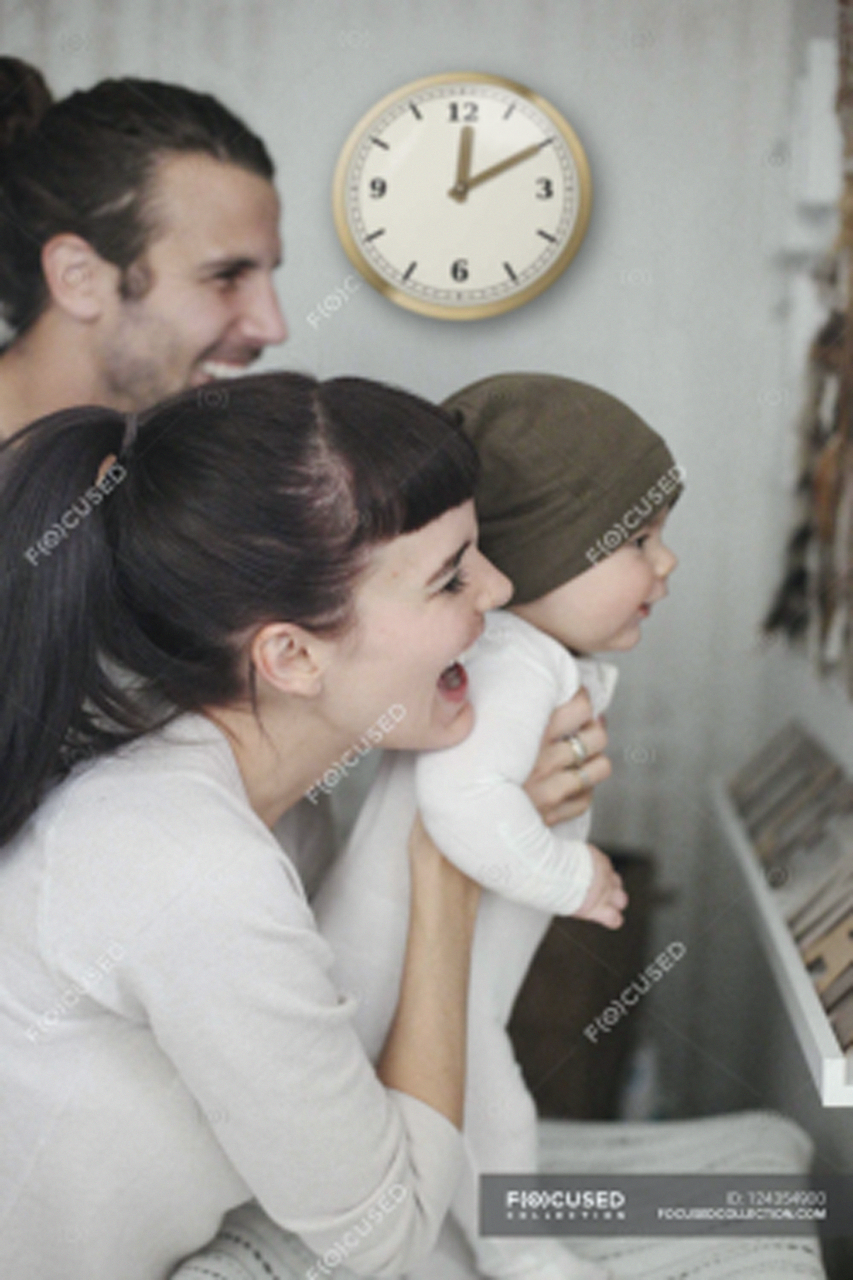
12:10
